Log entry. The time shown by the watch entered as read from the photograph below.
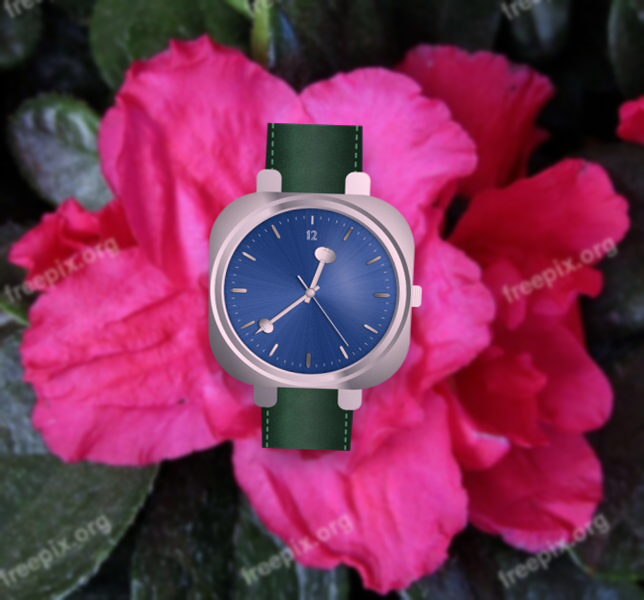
12:38:24
